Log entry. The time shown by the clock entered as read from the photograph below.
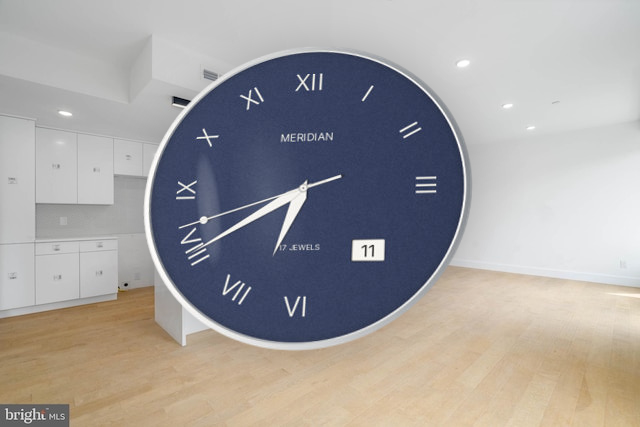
6:39:42
